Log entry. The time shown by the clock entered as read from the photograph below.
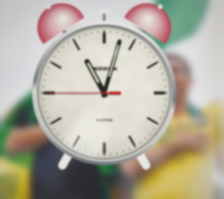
11:02:45
